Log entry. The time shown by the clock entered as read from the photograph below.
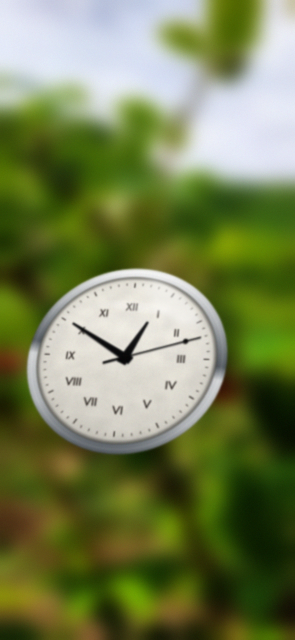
12:50:12
